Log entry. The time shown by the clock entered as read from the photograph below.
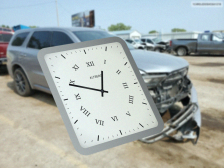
12:49
